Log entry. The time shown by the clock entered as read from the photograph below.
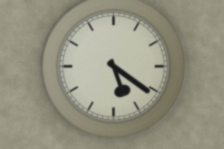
5:21
